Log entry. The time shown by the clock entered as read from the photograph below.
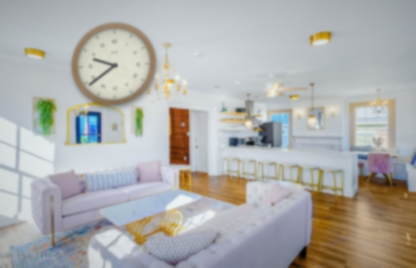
9:39
